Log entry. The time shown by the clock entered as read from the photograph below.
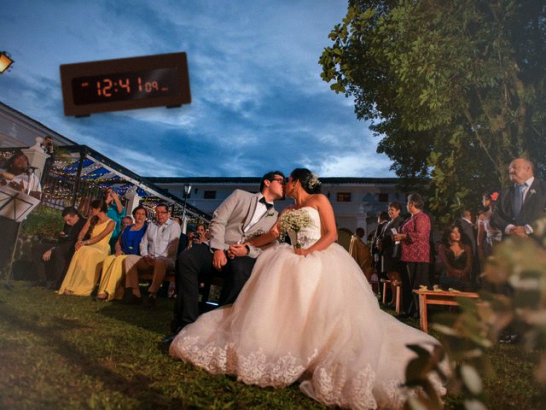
12:41:09
